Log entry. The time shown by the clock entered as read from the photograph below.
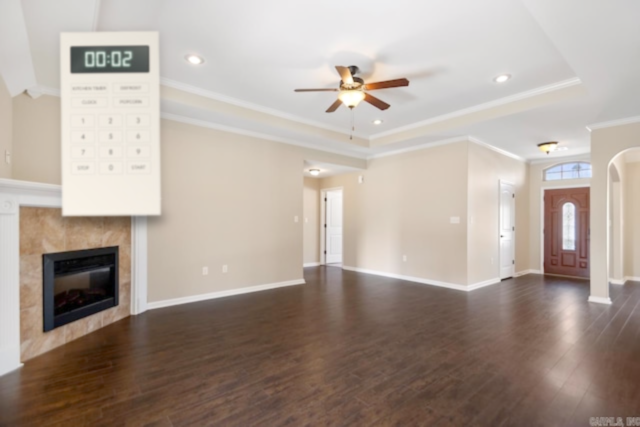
0:02
